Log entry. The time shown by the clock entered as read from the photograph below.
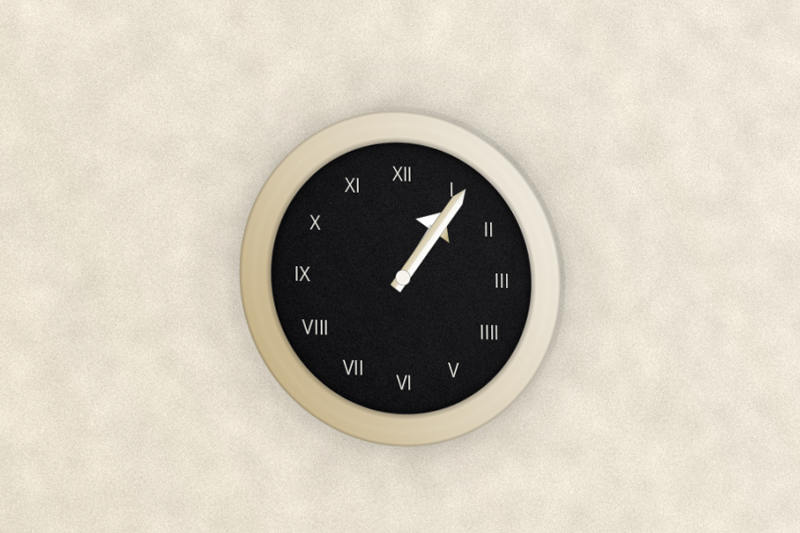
1:06
